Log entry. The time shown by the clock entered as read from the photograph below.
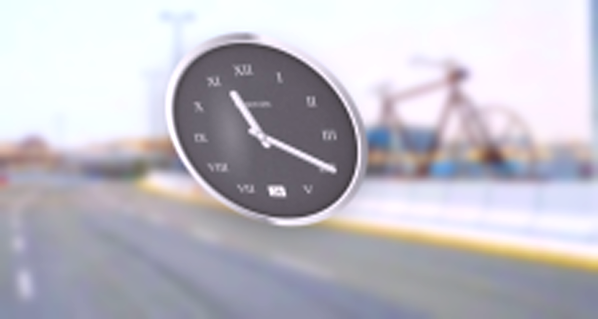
11:20
